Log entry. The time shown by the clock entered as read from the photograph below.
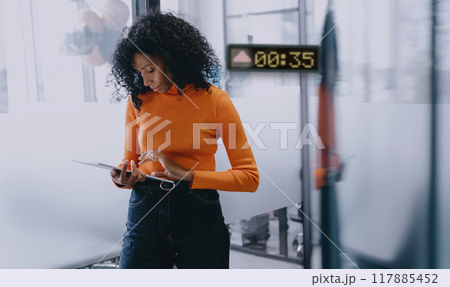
0:35
